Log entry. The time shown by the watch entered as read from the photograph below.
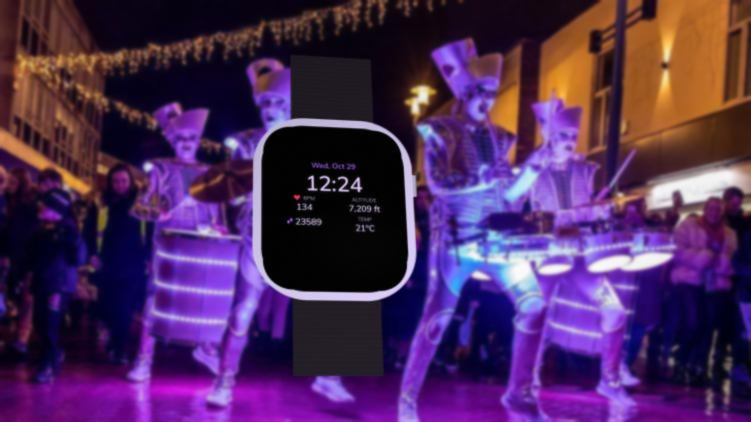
12:24
